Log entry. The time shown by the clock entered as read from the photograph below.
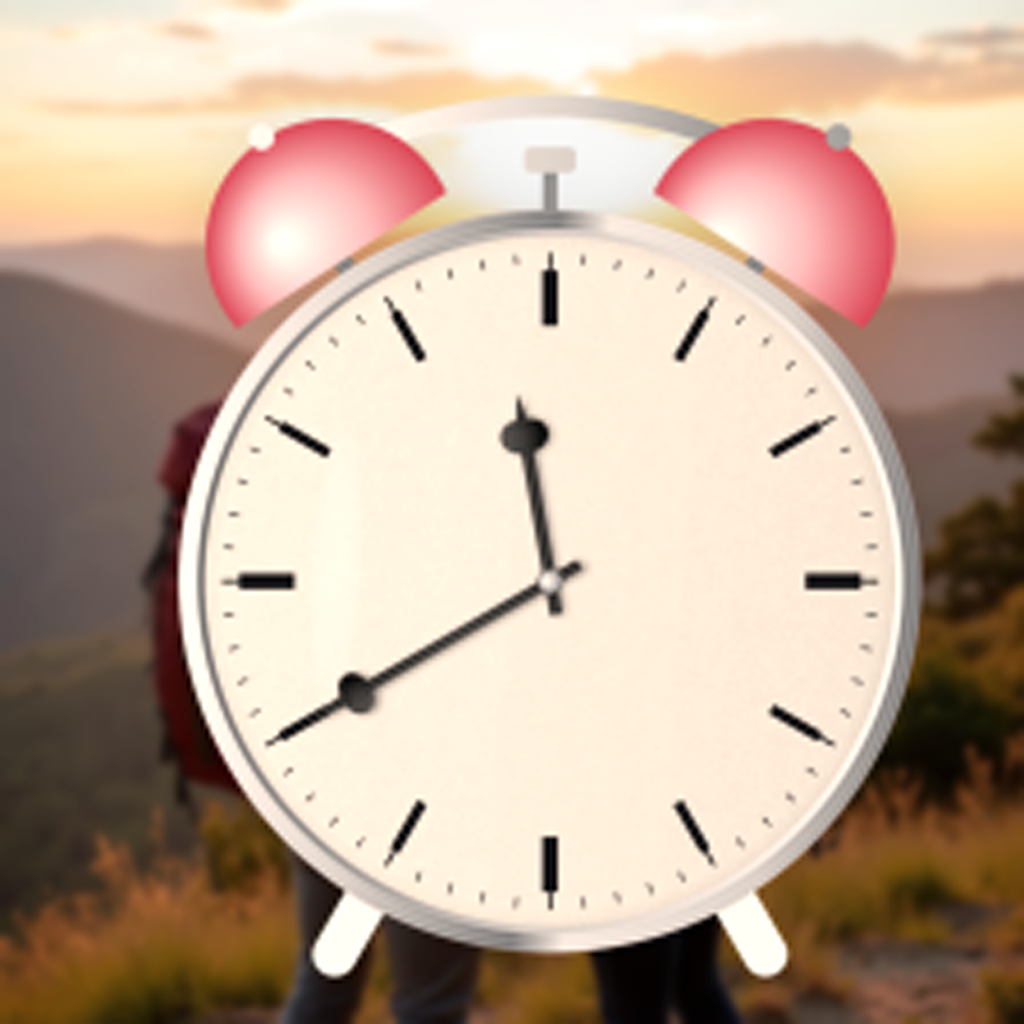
11:40
